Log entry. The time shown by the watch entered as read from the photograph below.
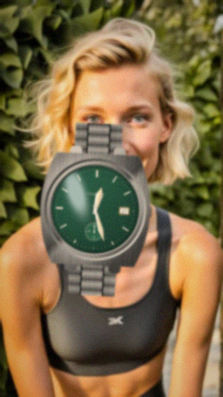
12:27
